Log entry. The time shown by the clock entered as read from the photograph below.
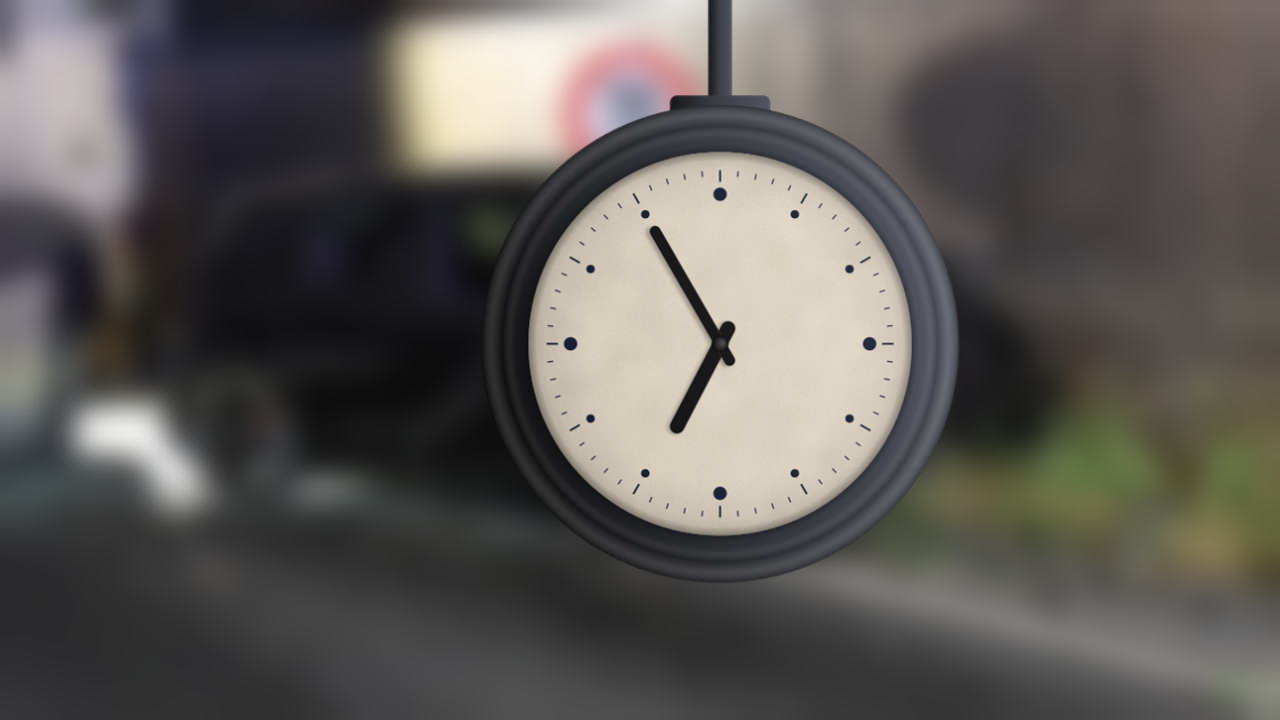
6:55
